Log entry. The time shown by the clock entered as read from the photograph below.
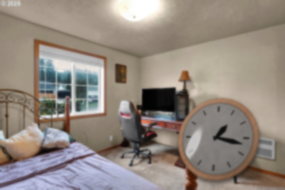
1:17
